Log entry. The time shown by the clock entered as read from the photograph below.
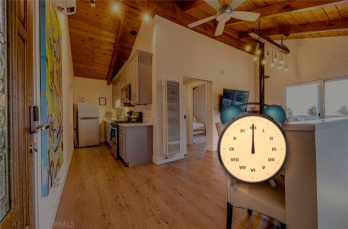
12:00
